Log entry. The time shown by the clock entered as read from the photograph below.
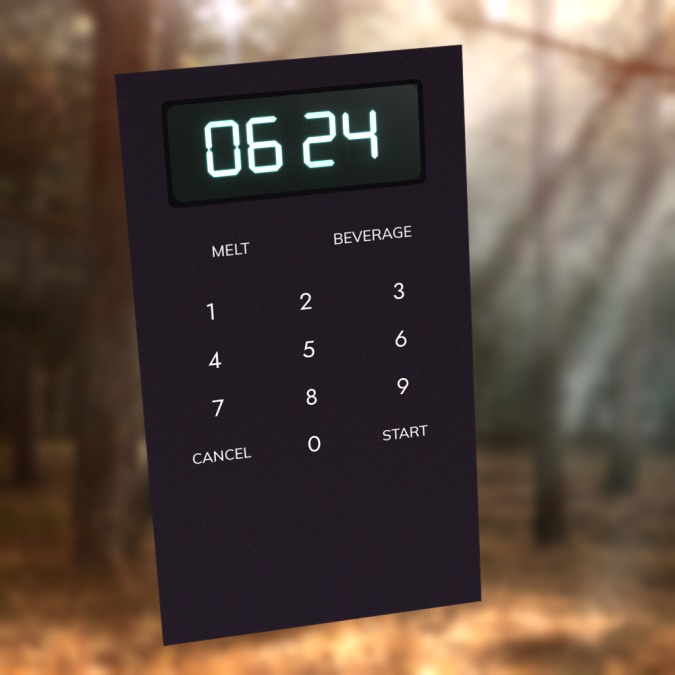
6:24
